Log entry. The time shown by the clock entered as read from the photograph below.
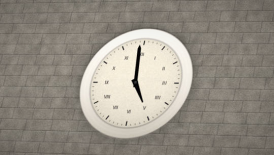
4:59
